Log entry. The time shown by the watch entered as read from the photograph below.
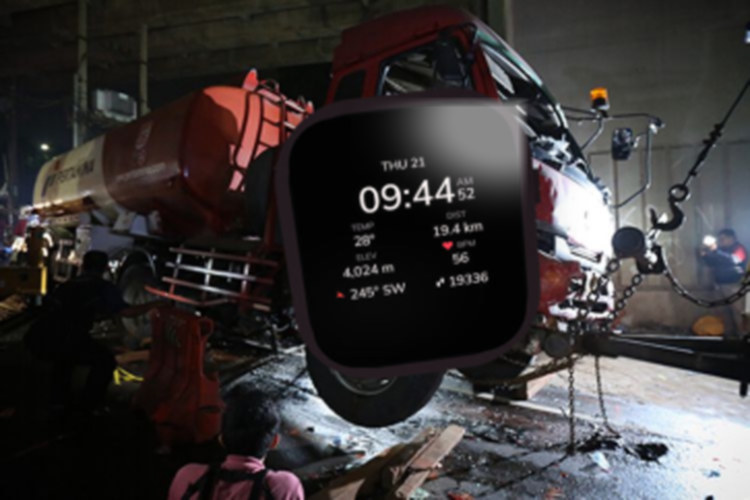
9:44
